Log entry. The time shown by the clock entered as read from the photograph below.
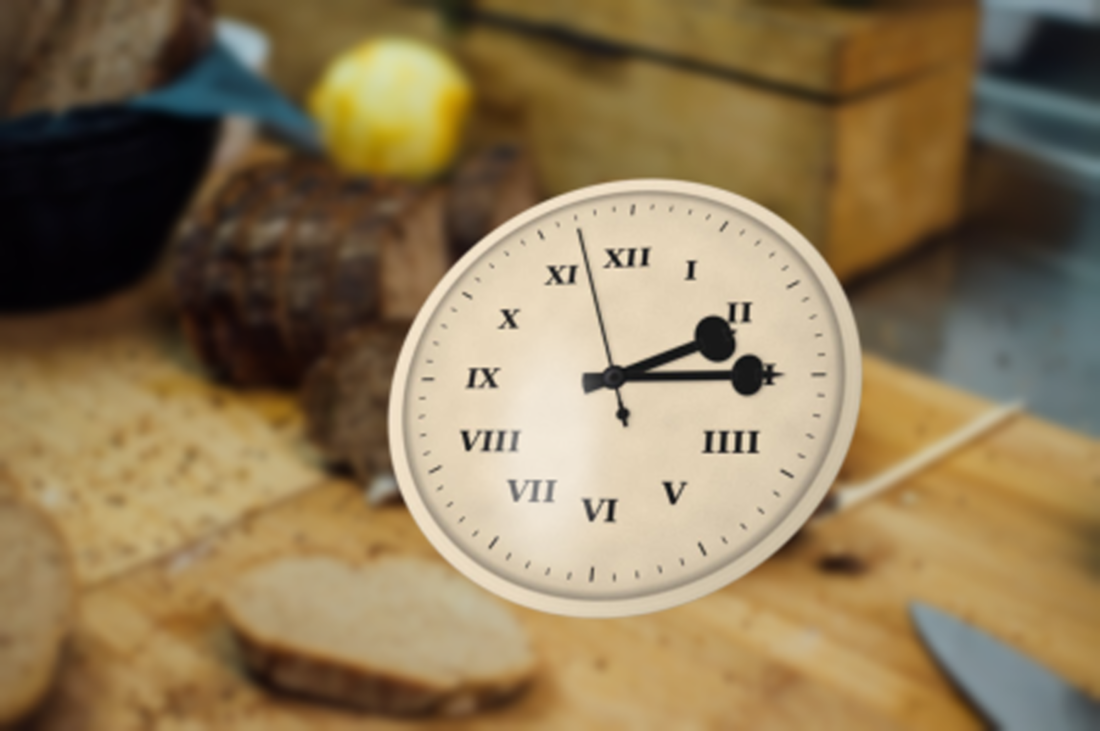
2:14:57
